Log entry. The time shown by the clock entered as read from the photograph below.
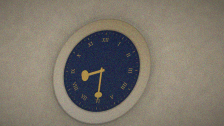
8:30
